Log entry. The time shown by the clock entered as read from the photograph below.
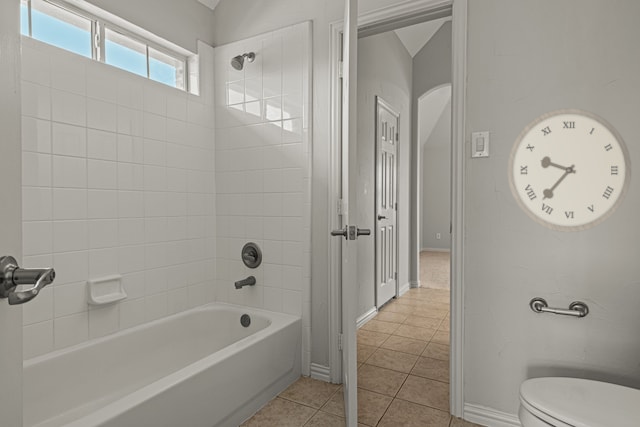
9:37
